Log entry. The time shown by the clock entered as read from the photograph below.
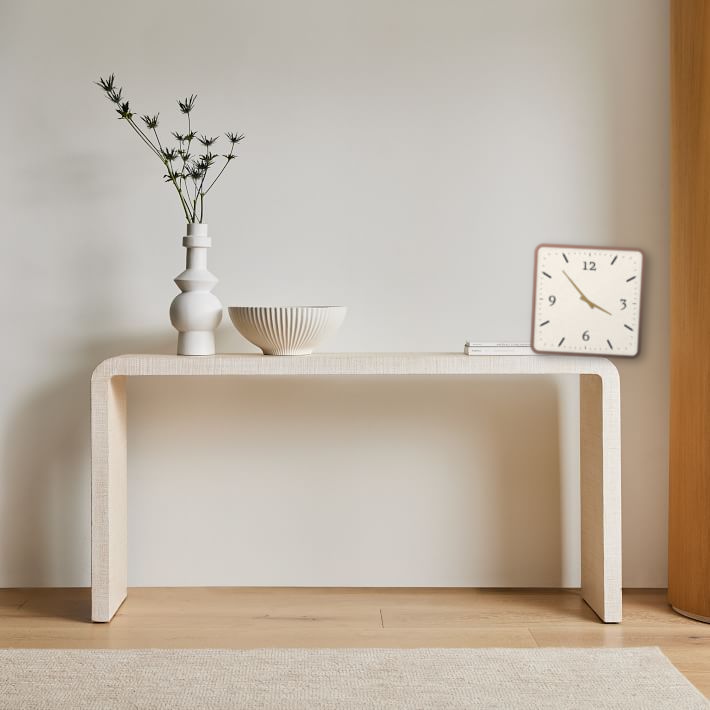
3:53
